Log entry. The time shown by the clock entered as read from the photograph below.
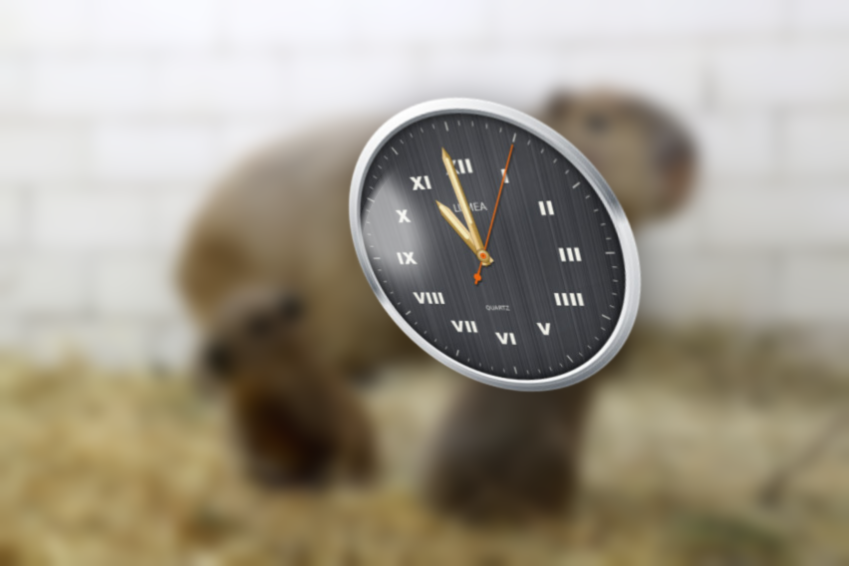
10:59:05
